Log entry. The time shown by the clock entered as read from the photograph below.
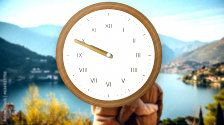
9:49
